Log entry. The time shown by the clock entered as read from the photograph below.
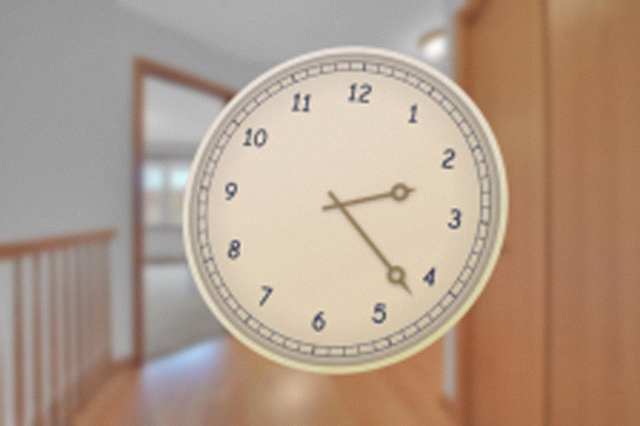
2:22
